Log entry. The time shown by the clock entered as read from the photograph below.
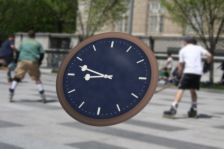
8:48
